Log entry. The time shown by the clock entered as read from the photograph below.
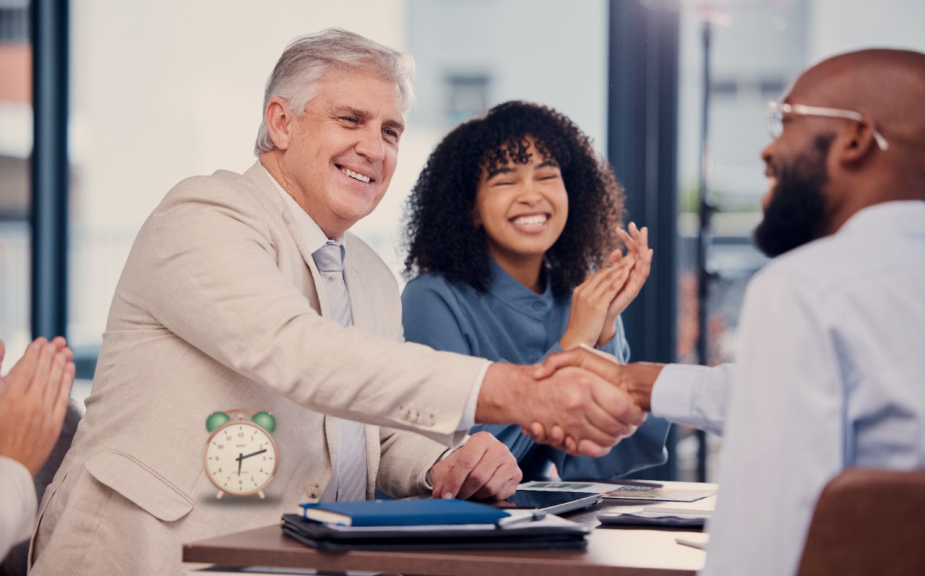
6:12
